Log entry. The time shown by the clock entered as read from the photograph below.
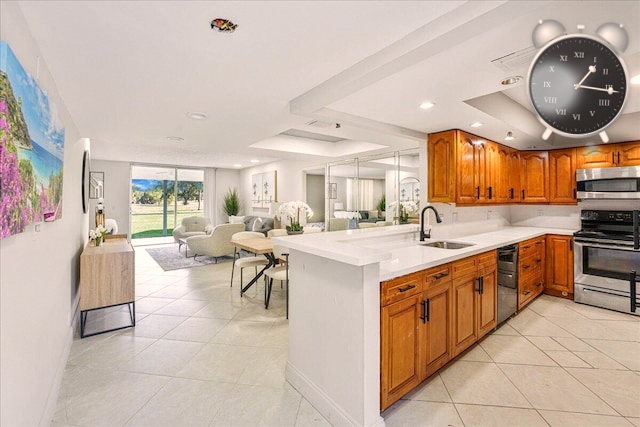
1:16
